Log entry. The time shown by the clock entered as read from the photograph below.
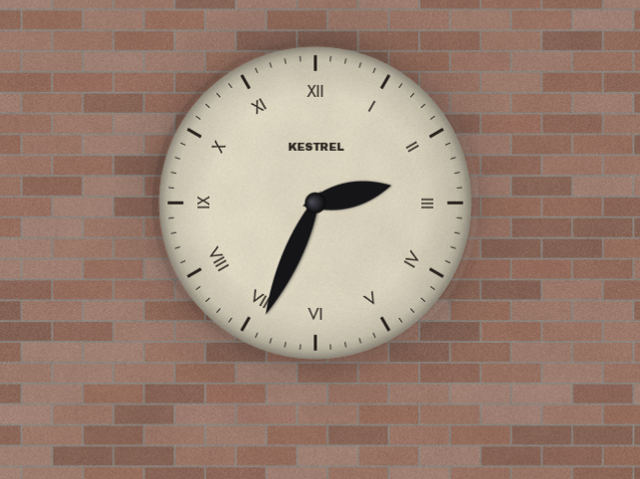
2:34
